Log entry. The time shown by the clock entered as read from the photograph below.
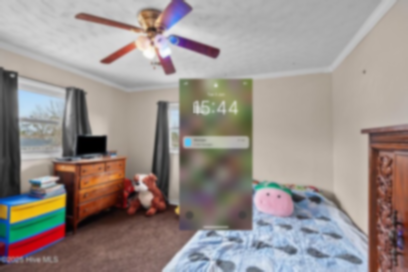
15:44
